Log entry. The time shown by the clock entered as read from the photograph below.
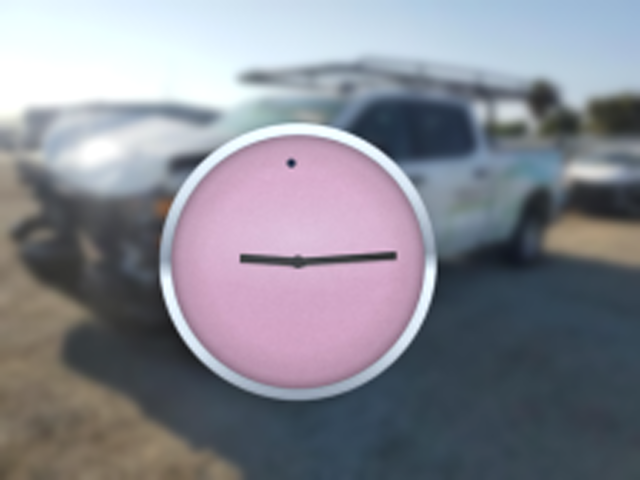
9:15
